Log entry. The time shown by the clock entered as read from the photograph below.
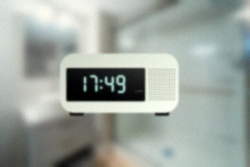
17:49
